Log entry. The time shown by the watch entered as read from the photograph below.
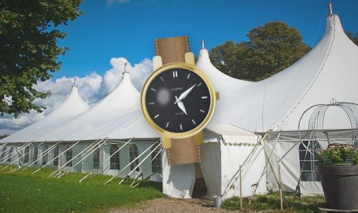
5:09
